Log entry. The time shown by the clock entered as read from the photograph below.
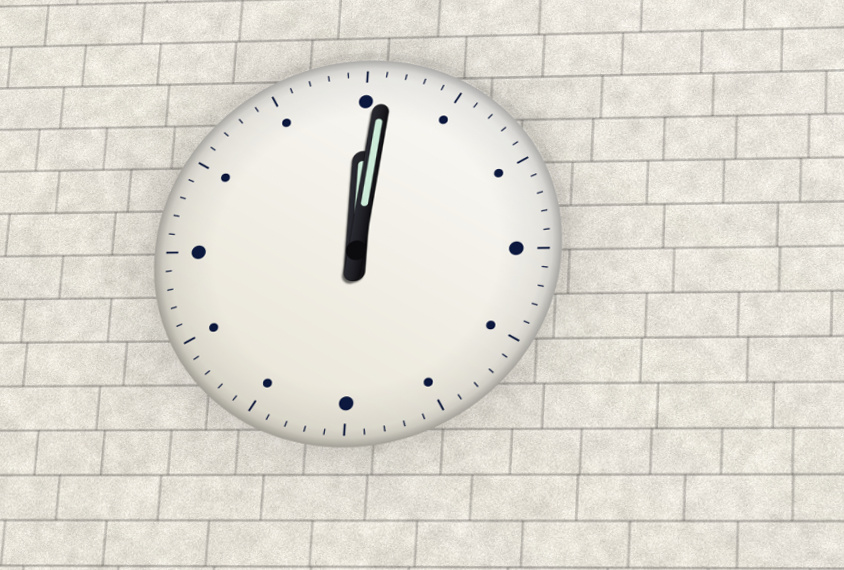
12:01
